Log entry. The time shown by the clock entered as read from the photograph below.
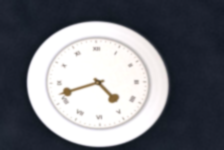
4:42
